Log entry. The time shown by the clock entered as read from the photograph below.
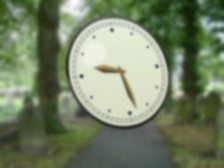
9:28
